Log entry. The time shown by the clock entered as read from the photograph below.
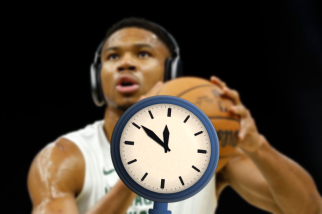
11:51
